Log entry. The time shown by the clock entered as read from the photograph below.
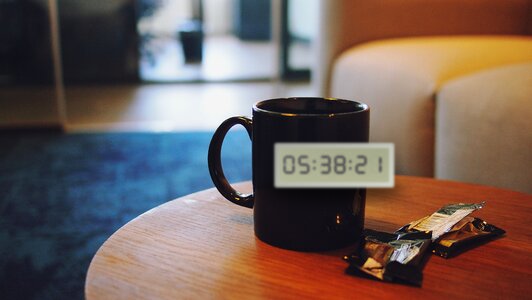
5:38:21
